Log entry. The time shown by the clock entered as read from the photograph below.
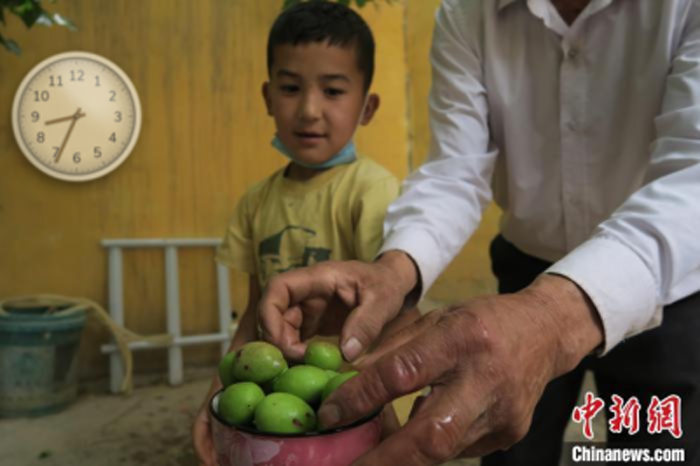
8:34
